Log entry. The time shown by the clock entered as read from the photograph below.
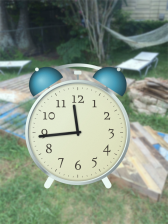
11:44
